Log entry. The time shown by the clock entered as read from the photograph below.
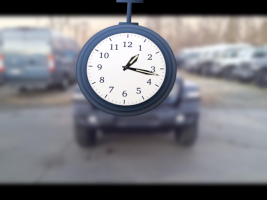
1:17
